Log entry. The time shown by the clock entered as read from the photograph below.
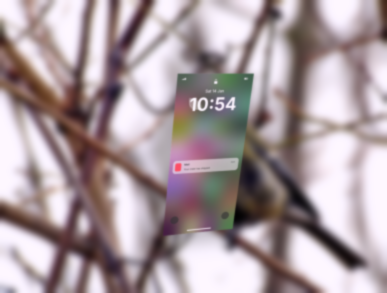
10:54
